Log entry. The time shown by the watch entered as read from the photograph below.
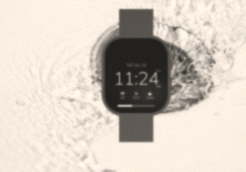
11:24
